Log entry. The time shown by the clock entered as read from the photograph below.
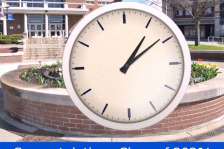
1:09
